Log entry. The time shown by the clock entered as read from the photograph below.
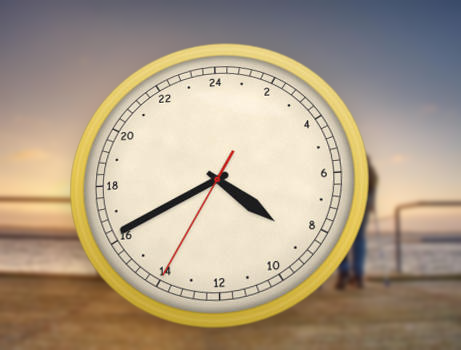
8:40:35
